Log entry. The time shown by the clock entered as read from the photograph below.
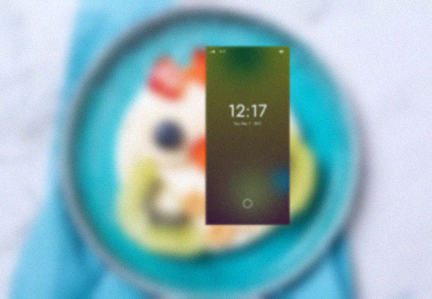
12:17
